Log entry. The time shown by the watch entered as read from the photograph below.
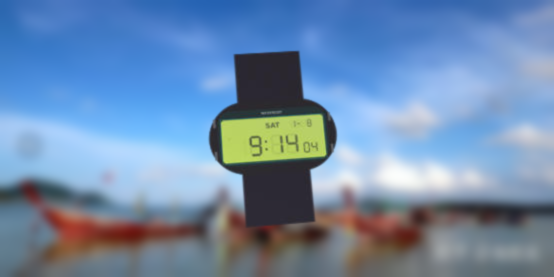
9:14:04
